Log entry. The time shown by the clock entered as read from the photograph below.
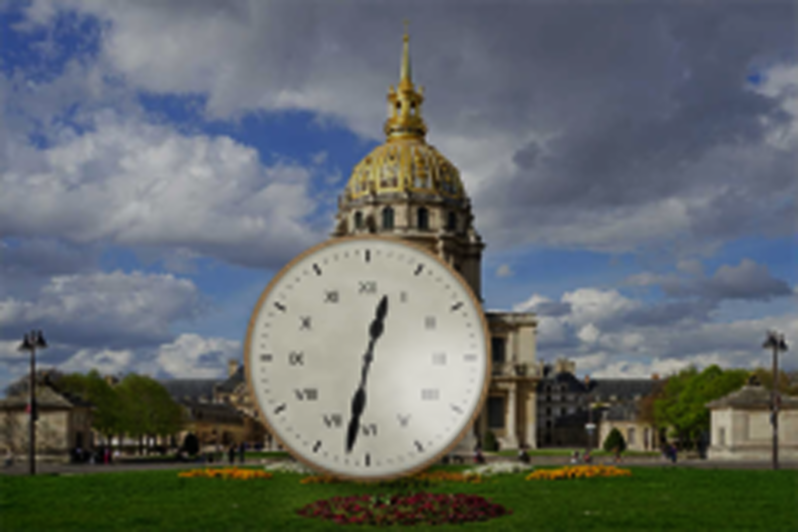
12:32
